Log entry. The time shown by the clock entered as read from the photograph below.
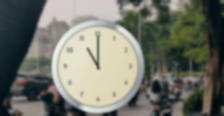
11:00
